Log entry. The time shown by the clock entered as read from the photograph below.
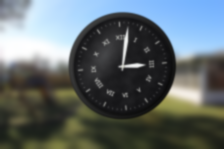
3:02
